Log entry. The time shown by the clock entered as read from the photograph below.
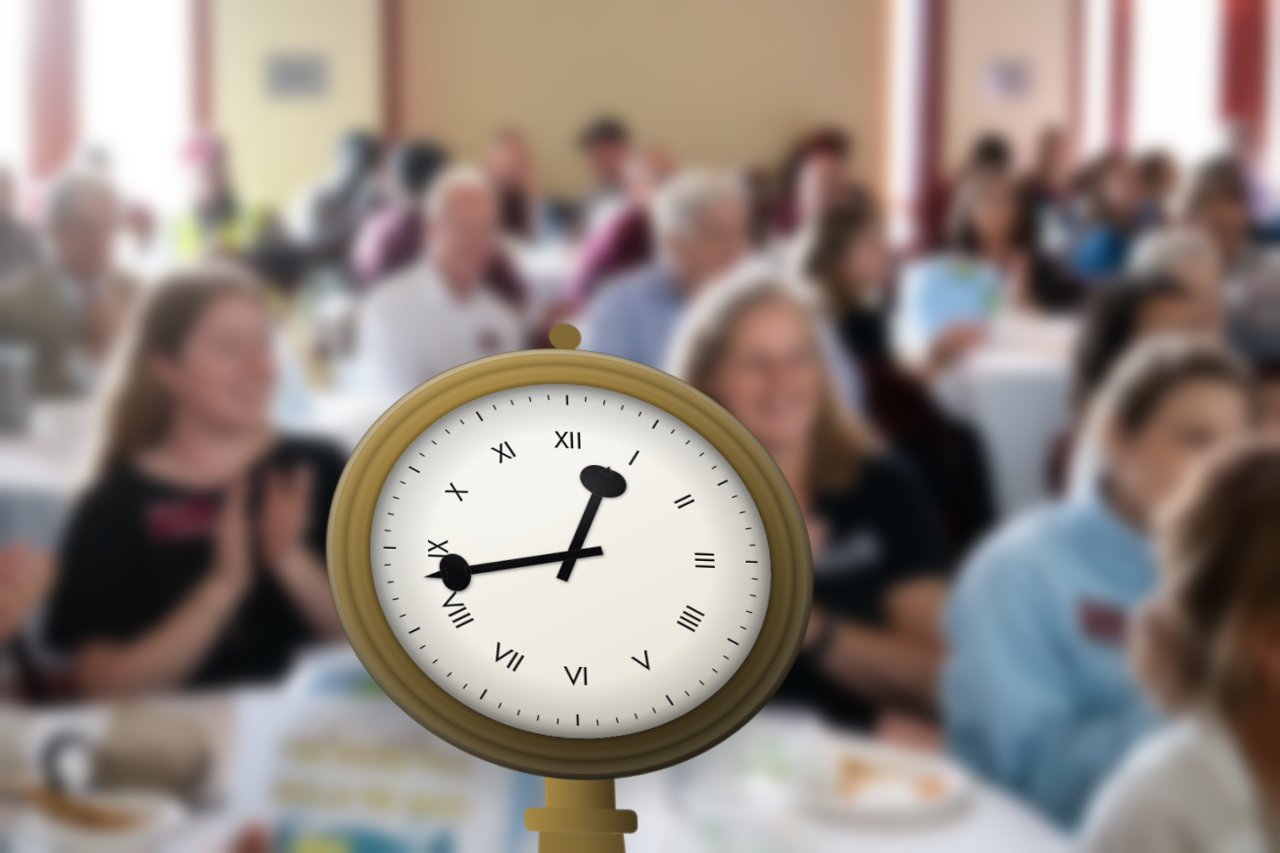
12:43
